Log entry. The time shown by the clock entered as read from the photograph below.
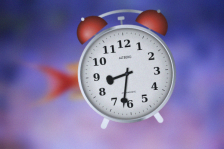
8:32
